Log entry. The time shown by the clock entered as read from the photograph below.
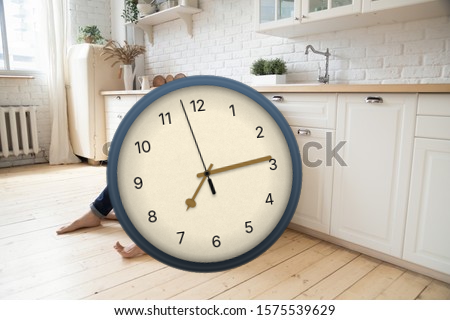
7:13:58
